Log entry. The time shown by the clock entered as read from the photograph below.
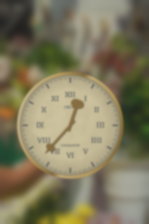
12:37
